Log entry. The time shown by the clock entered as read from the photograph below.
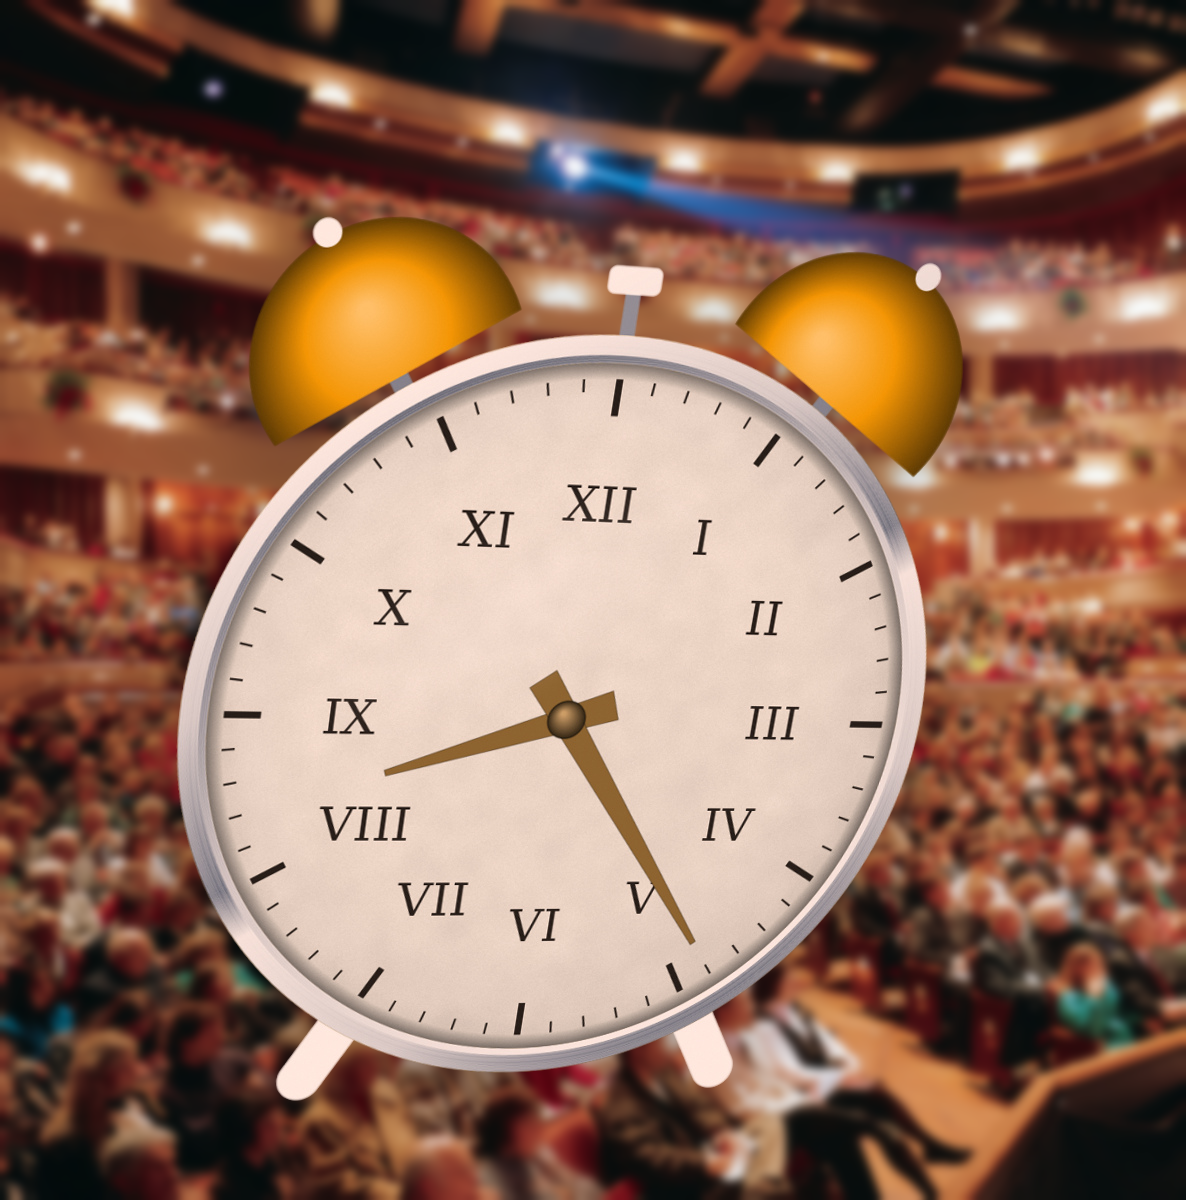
8:24
